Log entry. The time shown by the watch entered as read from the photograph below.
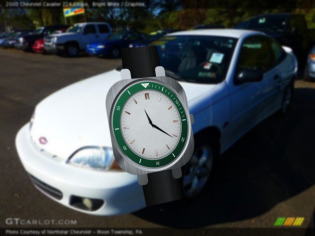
11:21
